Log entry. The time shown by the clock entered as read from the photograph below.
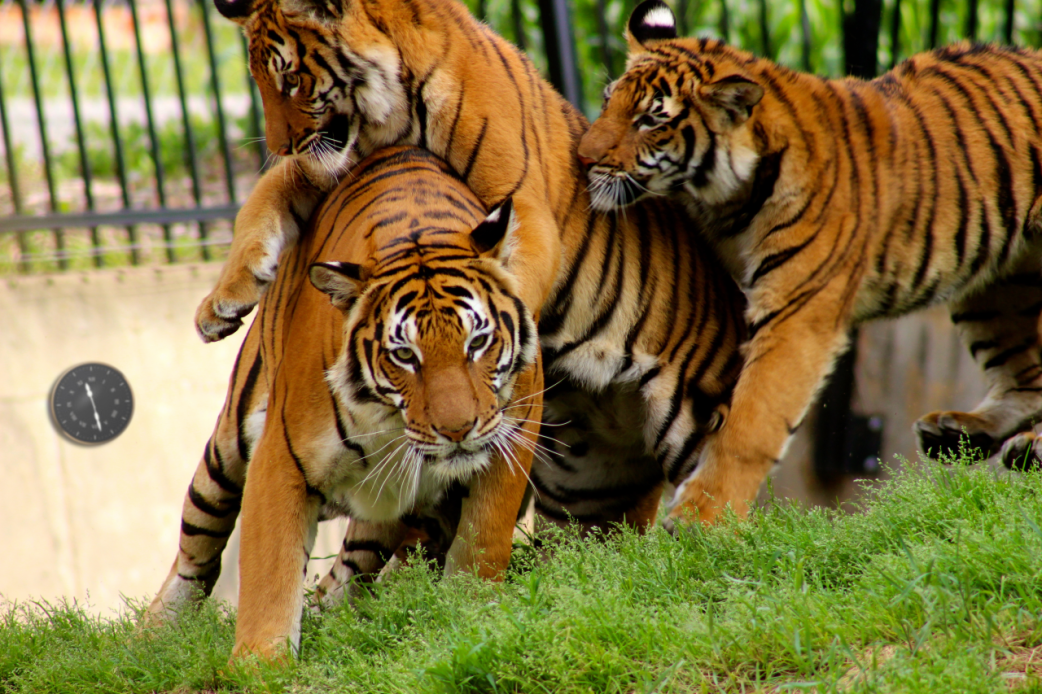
11:28
